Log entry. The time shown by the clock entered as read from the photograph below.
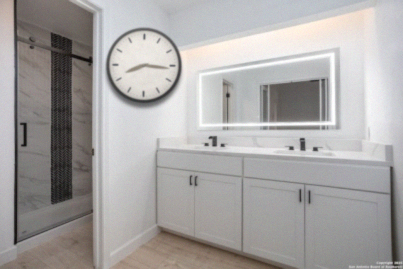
8:16
